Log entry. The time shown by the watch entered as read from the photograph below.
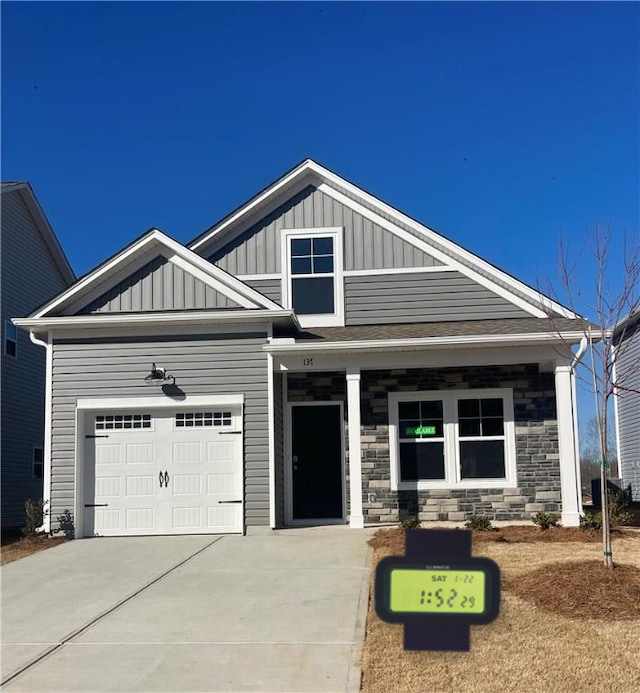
1:52:29
